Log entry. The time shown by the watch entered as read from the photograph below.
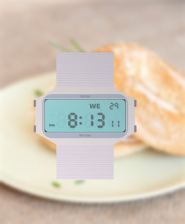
8:13:11
